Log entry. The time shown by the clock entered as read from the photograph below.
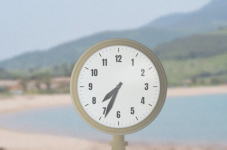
7:34
